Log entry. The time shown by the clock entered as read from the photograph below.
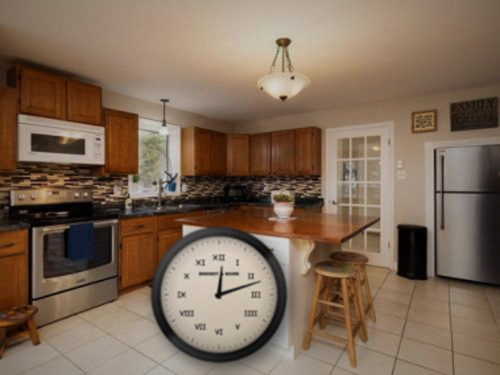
12:12
